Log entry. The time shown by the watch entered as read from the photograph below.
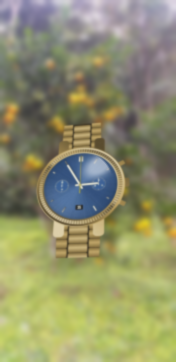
2:55
